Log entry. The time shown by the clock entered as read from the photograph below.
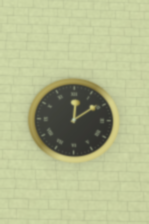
12:09
